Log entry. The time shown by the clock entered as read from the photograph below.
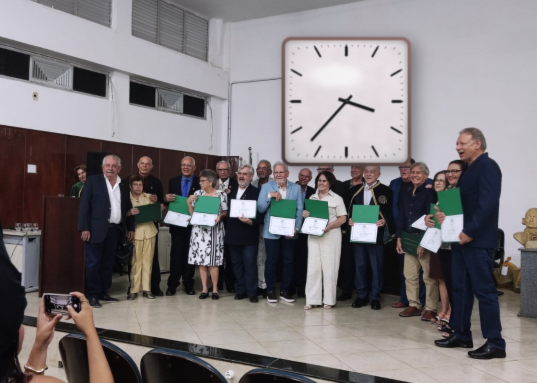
3:37
